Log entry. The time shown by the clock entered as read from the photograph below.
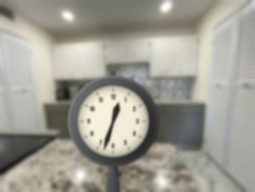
12:33
